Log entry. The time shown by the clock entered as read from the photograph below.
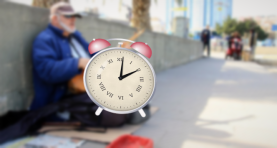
2:01
